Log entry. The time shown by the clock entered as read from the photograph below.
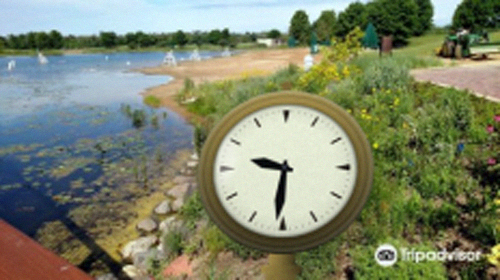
9:31
